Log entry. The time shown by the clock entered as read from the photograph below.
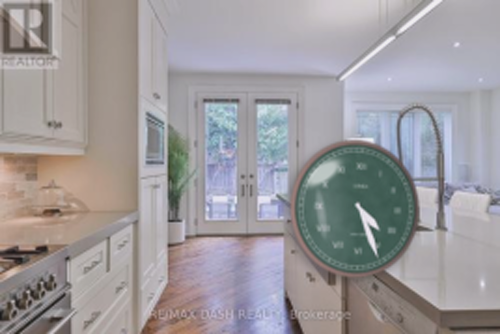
4:26
